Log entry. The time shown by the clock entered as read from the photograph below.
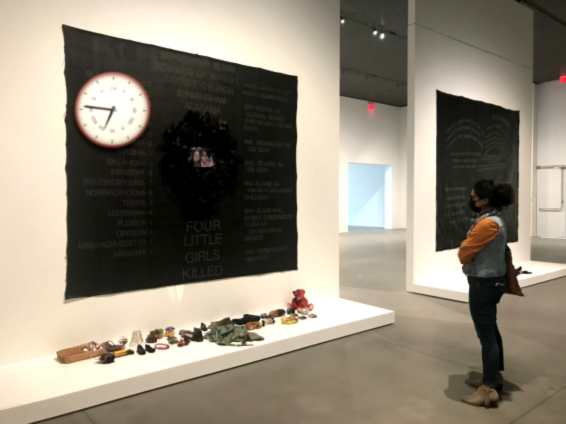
6:46
